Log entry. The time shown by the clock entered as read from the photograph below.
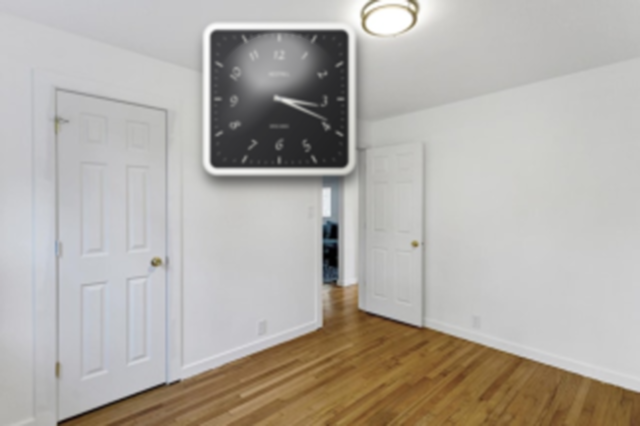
3:19
